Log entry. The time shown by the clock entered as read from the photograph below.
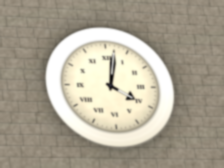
4:02
